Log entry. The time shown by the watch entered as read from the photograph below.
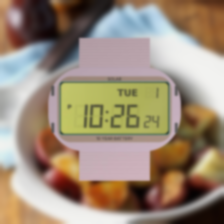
10:26:24
